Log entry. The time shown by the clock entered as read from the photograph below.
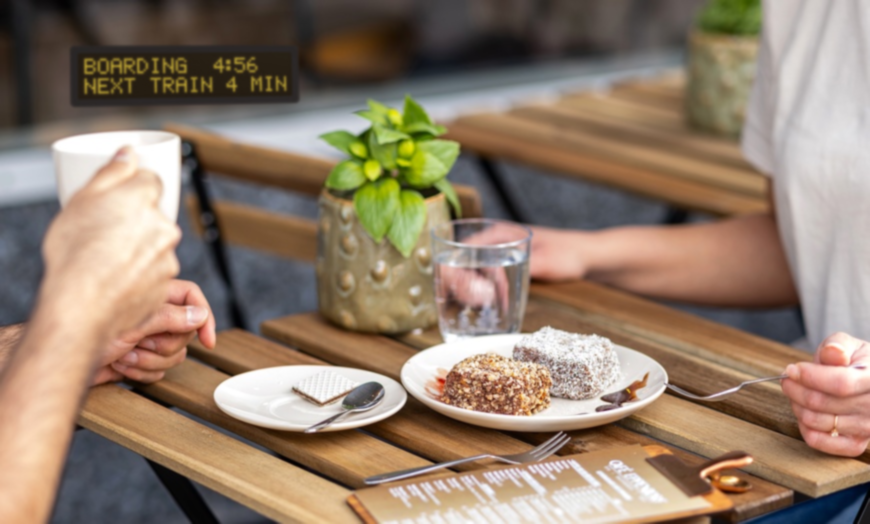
4:56
